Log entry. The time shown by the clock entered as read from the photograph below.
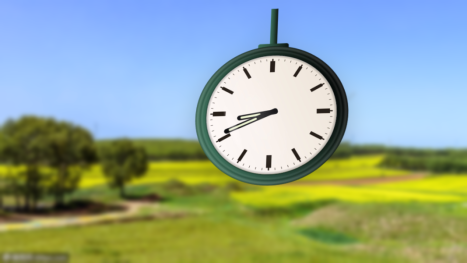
8:41
